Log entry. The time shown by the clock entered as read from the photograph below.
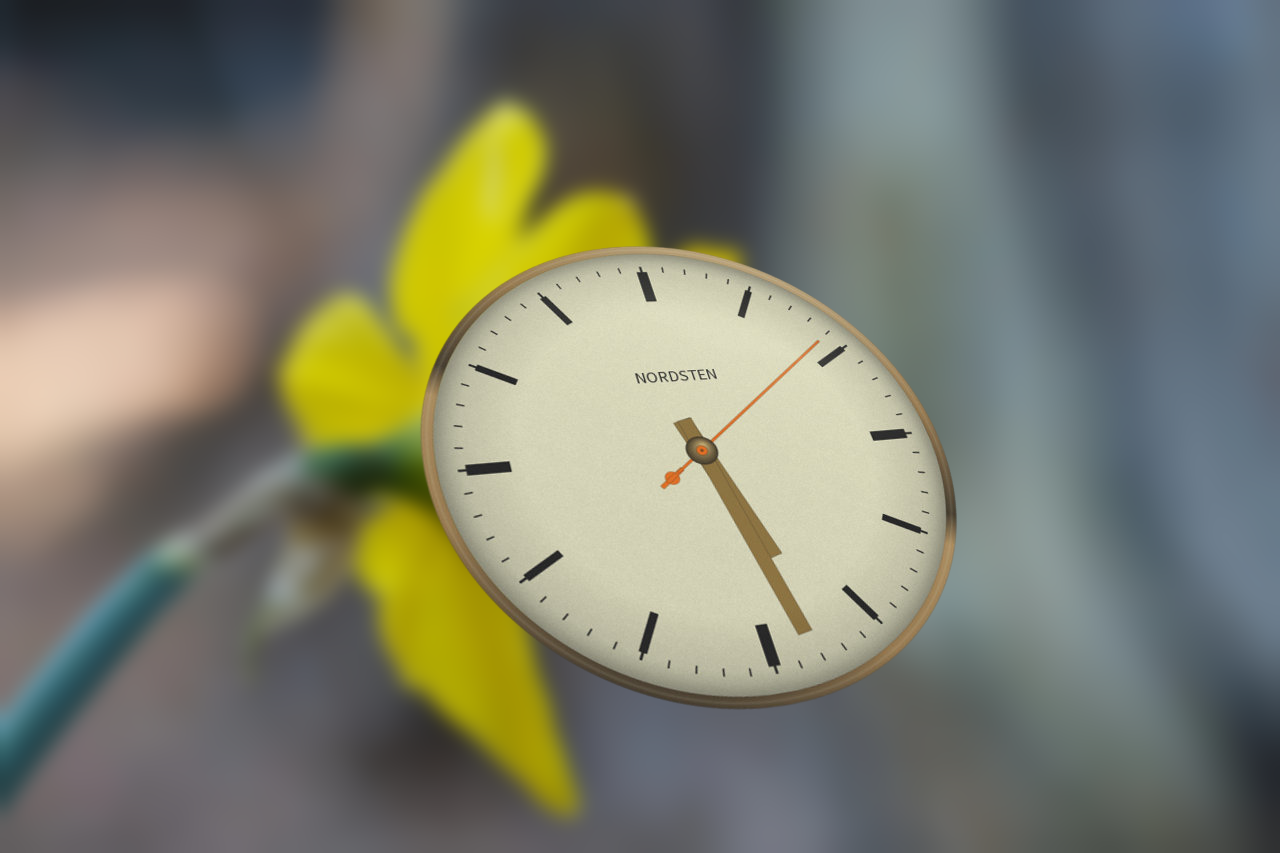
5:28:09
